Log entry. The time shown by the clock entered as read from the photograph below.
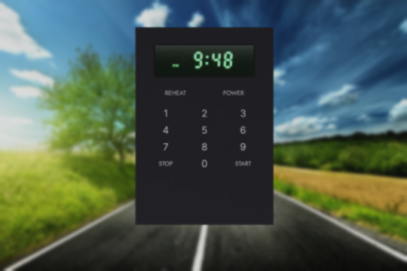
9:48
